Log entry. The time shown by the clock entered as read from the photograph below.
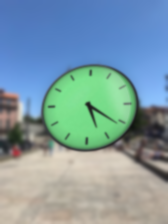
5:21
